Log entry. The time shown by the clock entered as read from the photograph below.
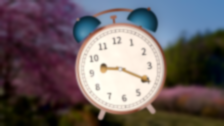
9:20
